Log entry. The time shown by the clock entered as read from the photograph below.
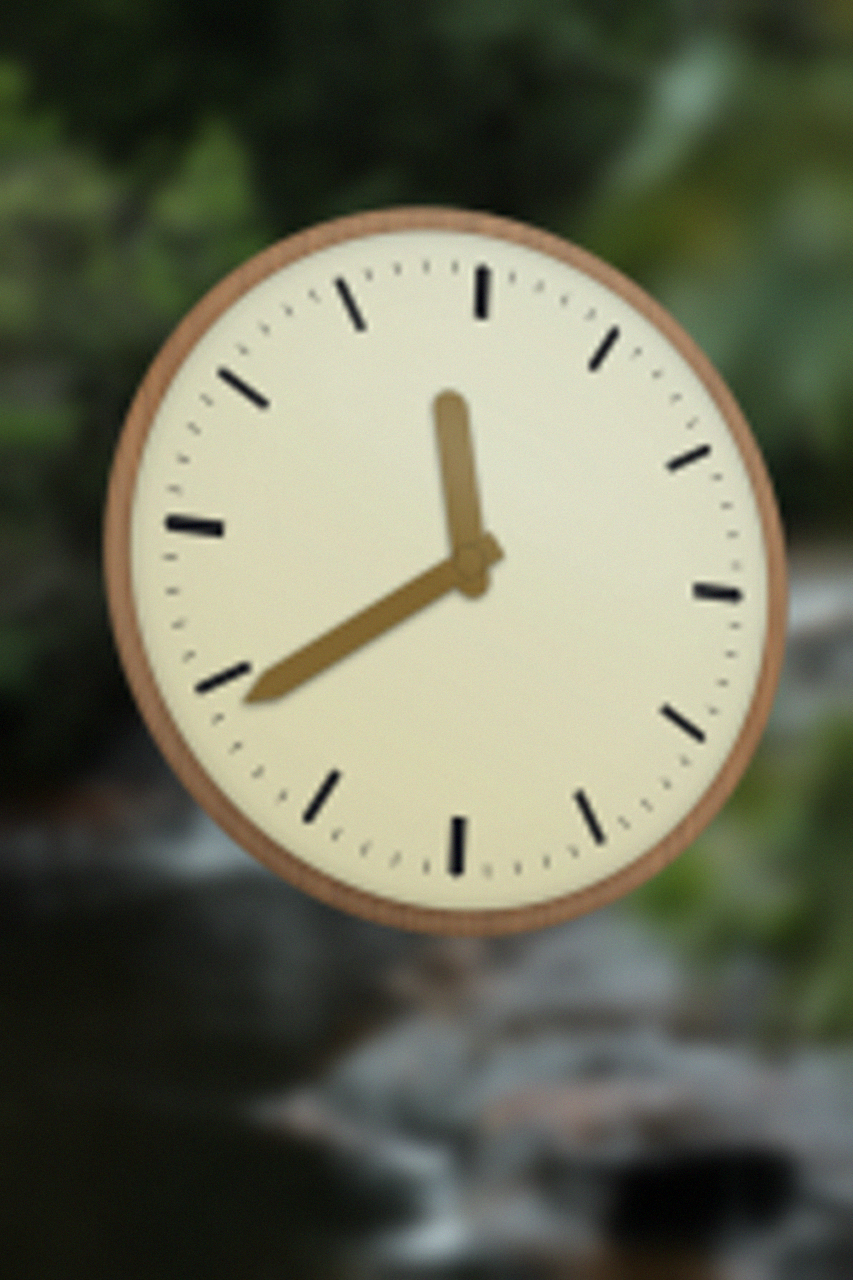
11:39
